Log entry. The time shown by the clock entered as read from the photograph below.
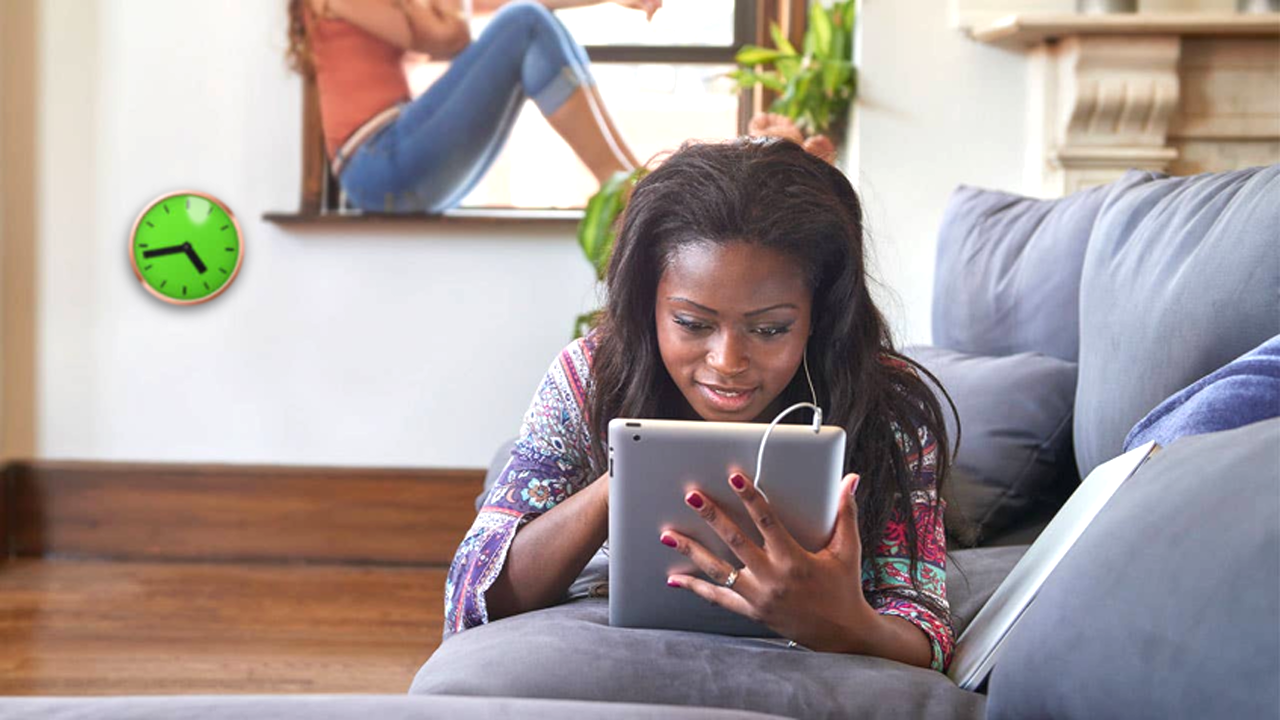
4:43
